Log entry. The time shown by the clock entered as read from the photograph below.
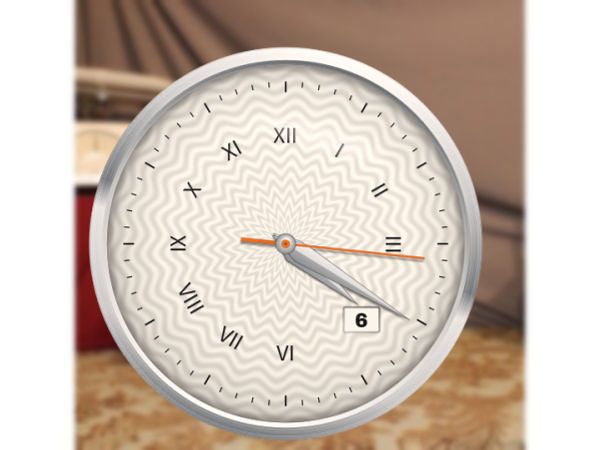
4:20:16
